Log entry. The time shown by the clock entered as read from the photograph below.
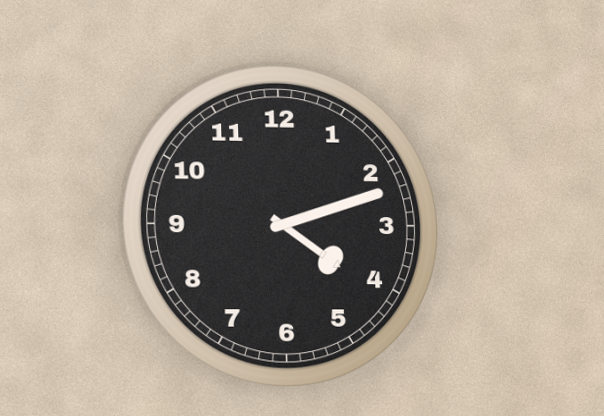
4:12
